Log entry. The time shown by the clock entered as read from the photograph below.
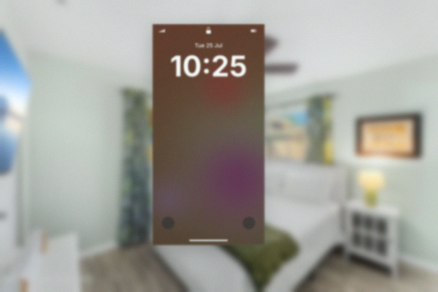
10:25
